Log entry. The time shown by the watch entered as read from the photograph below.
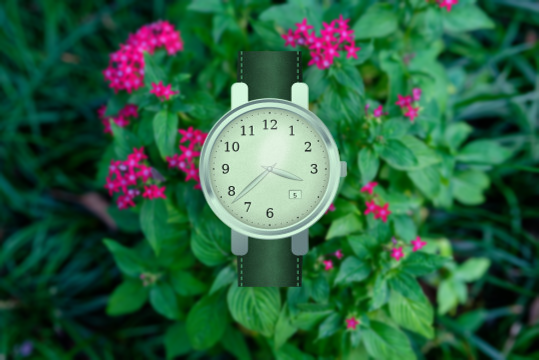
3:38
